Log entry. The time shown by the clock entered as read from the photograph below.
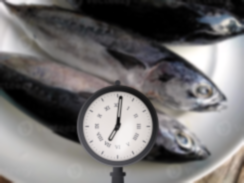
7:01
